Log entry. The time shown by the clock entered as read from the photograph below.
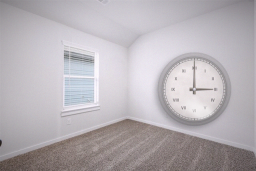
3:00
